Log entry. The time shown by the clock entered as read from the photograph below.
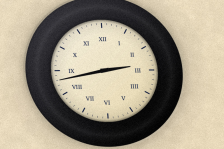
2:43
